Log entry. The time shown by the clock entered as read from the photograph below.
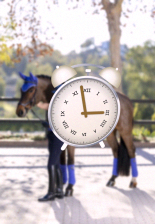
2:58
